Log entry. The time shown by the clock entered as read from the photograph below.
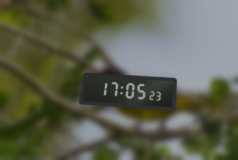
17:05:23
